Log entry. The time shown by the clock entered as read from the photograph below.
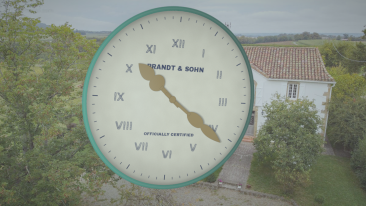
10:21
